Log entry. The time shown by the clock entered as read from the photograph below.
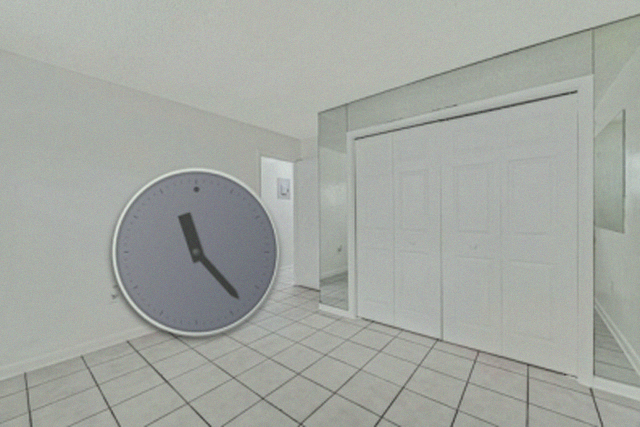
11:23
